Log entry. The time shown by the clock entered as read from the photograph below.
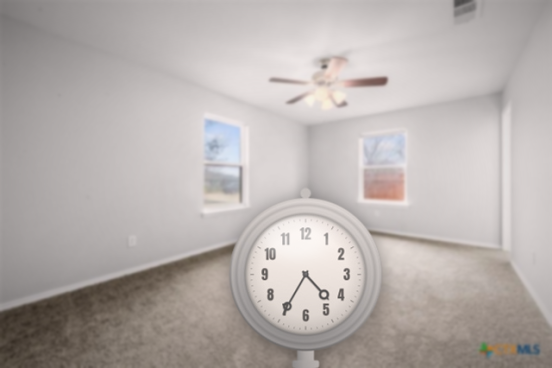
4:35
